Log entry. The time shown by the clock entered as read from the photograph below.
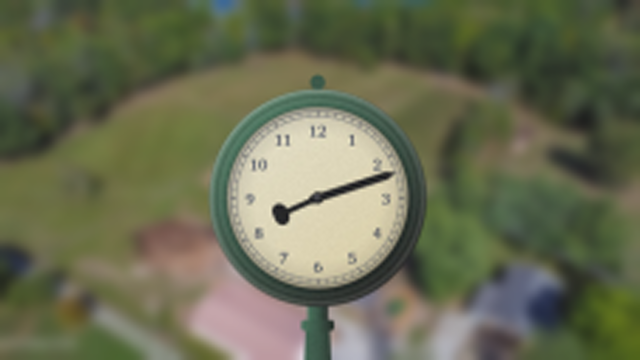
8:12
